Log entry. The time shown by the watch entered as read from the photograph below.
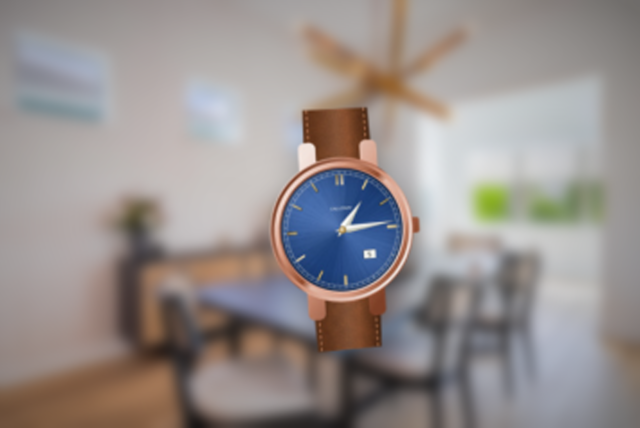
1:14
